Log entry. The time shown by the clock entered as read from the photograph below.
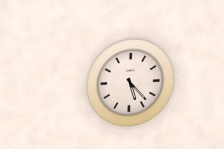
5:23
